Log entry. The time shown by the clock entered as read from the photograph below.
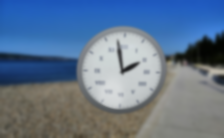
1:58
